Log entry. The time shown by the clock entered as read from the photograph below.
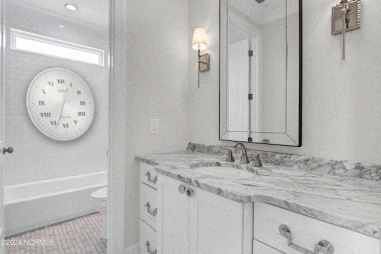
12:34
